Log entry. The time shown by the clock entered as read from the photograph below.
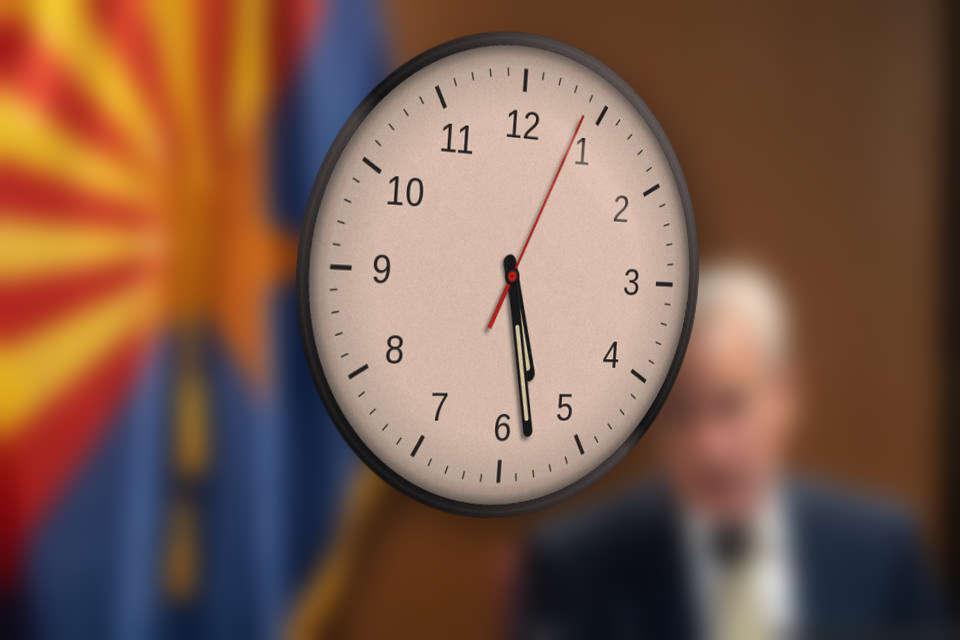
5:28:04
